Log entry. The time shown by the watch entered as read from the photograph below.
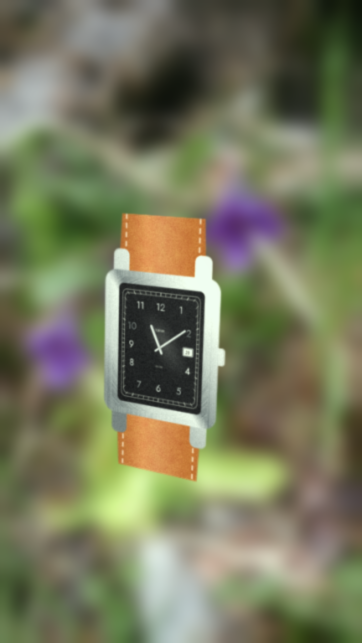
11:09
